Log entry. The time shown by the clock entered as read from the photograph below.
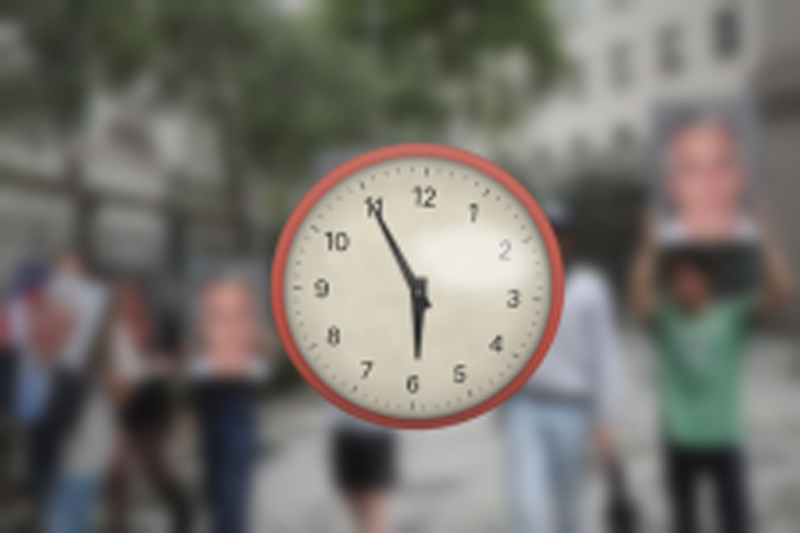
5:55
